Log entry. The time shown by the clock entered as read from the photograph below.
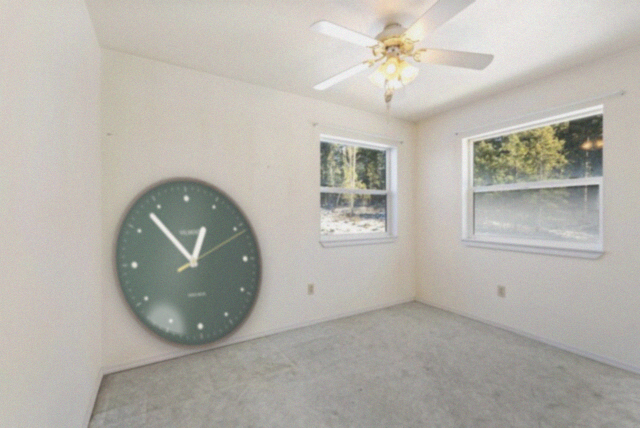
12:53:11
